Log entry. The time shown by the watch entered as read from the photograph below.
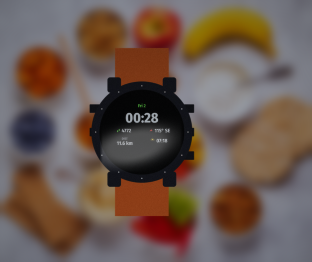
0:28
